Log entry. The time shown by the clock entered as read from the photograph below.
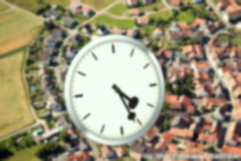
4:26
